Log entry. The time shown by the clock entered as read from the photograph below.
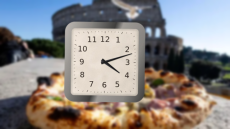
4:12
